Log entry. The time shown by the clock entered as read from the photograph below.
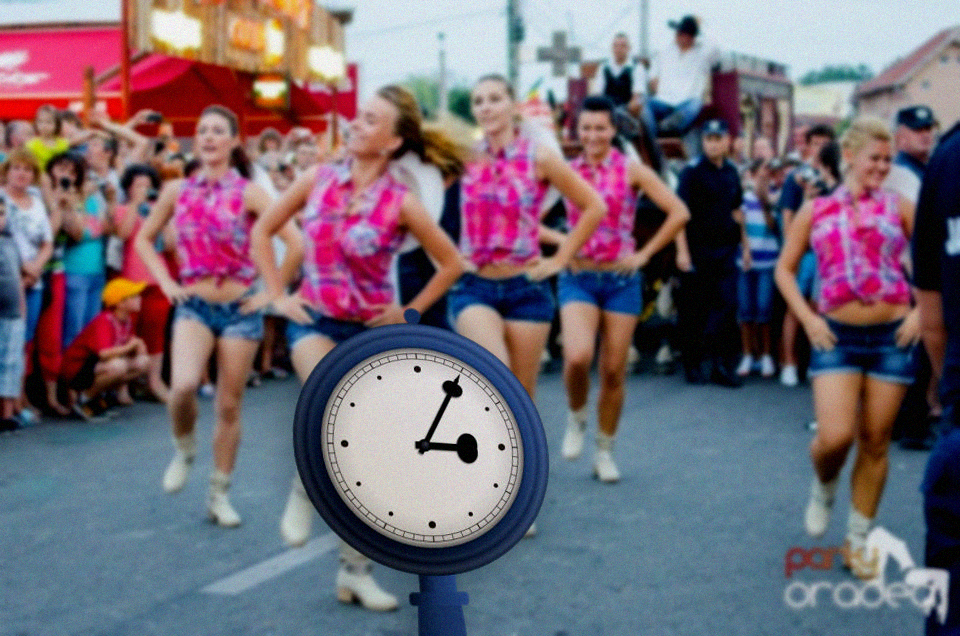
3:05
